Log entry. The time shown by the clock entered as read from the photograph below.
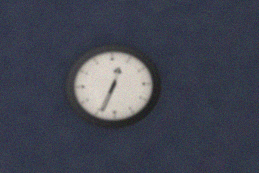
12:34
